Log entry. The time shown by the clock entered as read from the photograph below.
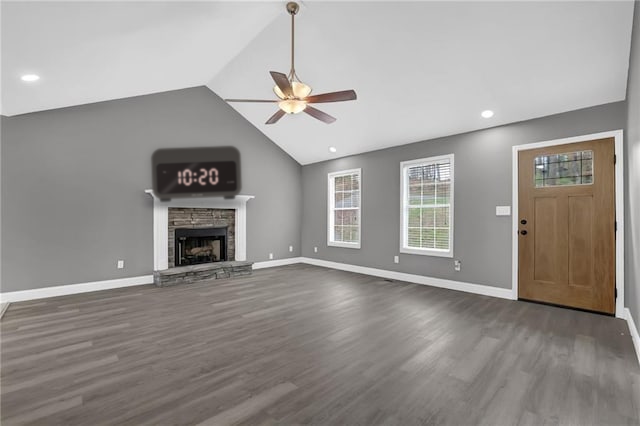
10:20
